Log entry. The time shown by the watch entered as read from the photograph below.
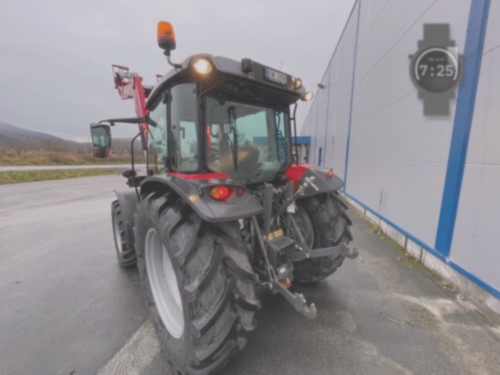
7:25
